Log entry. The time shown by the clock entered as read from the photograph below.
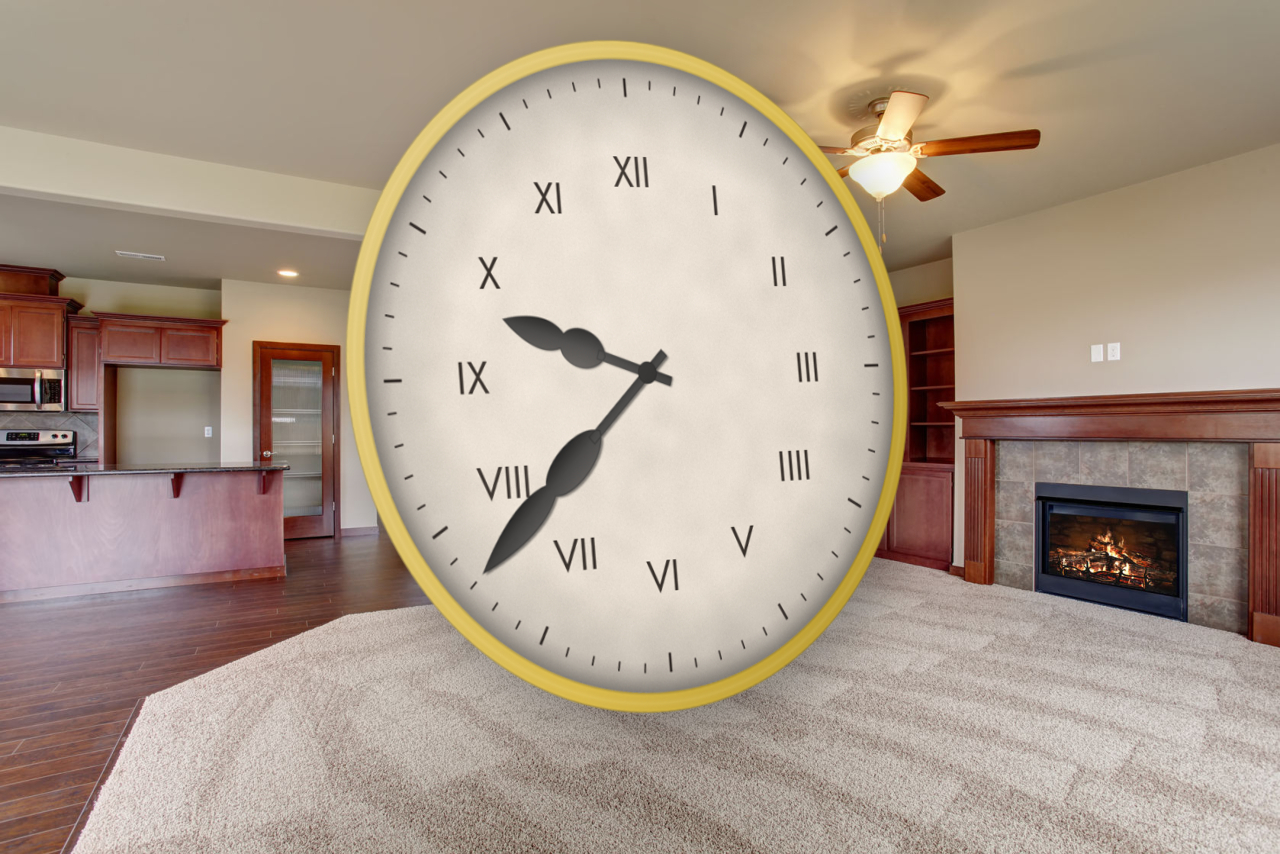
9:38
